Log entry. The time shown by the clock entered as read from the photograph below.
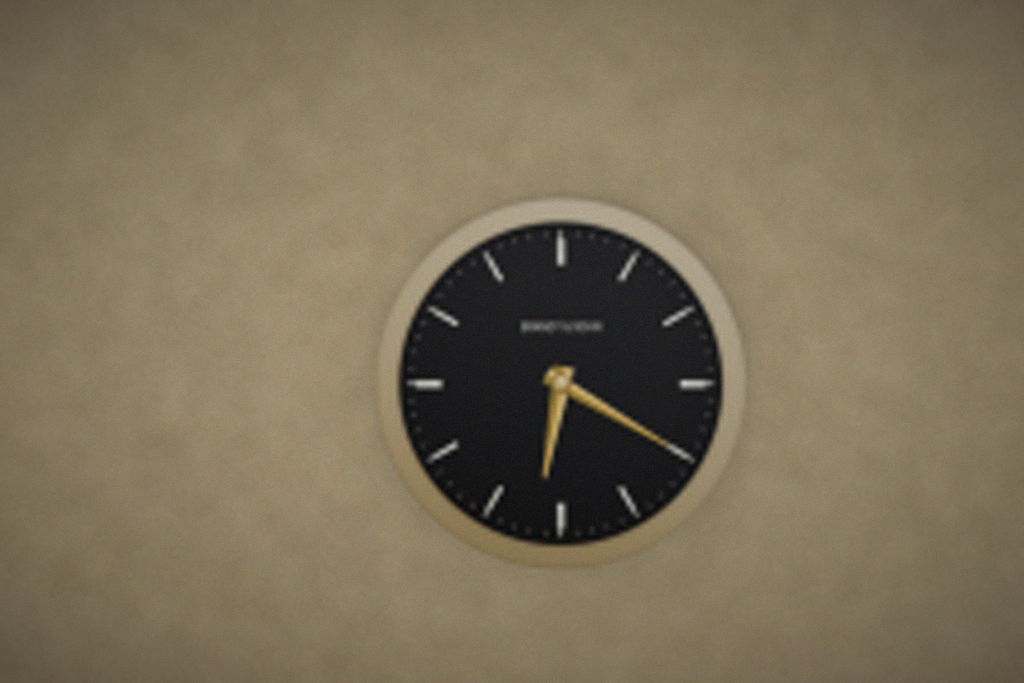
6:20
